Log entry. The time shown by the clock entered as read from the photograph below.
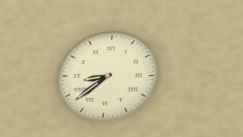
8:38
